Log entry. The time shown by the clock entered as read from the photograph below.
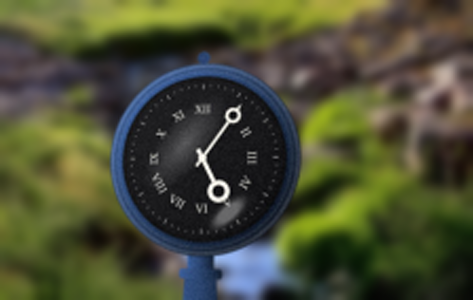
5:06
